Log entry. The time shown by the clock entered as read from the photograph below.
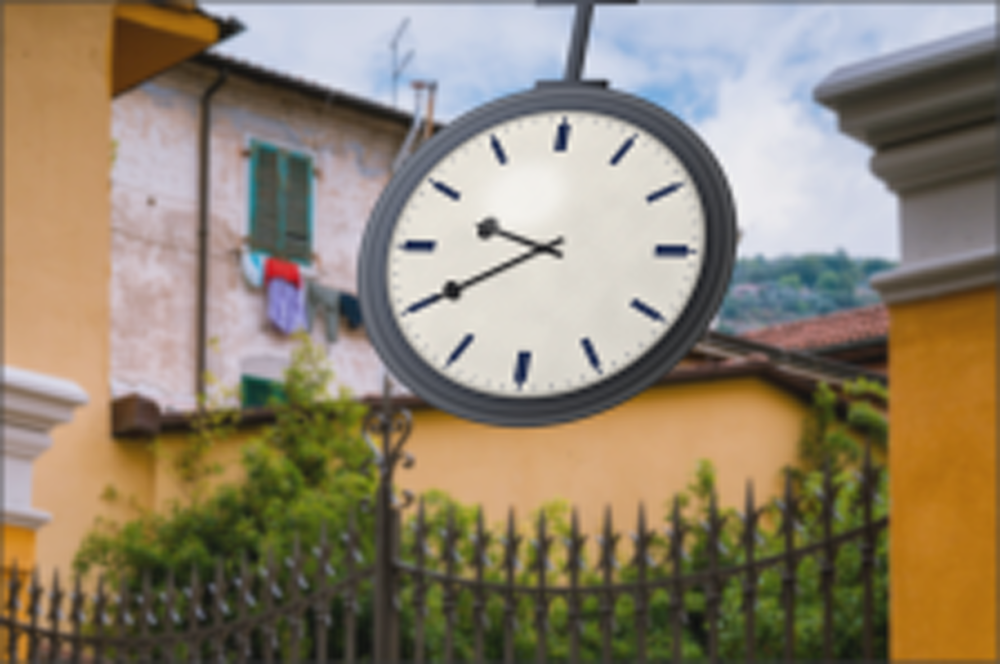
9:40
